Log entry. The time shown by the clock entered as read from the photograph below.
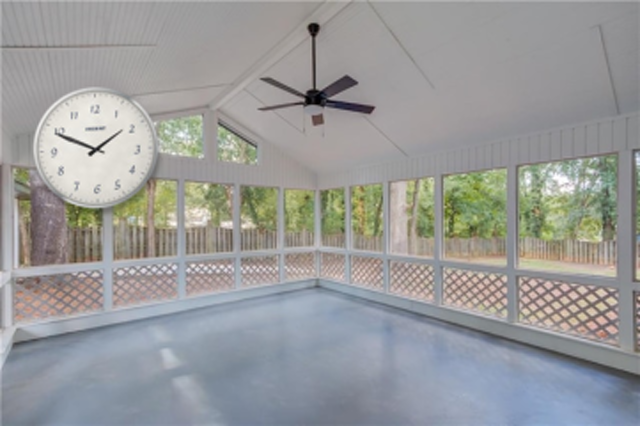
1:49
